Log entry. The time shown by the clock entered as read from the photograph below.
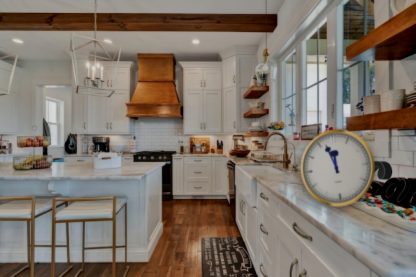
11:57
